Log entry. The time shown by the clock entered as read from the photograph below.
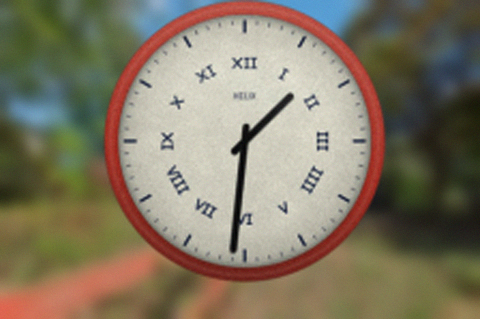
1:31
